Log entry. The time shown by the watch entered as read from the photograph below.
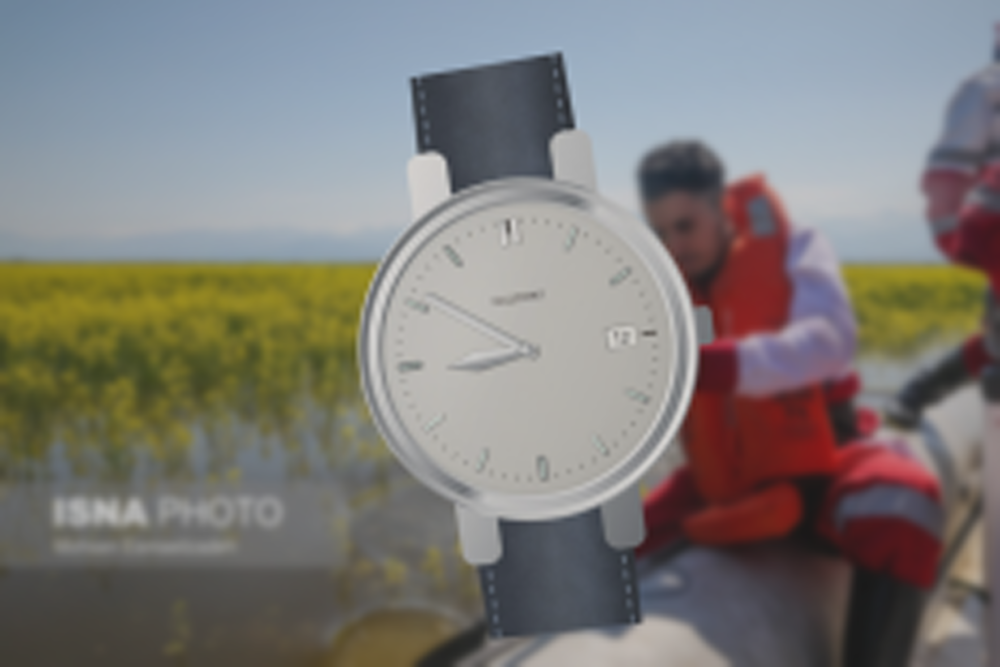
8:51
